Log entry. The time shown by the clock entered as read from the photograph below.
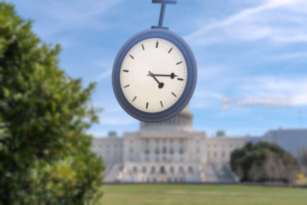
4:14
